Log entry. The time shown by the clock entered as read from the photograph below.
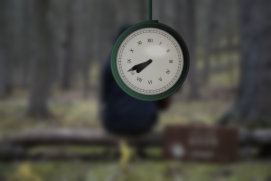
7:41
